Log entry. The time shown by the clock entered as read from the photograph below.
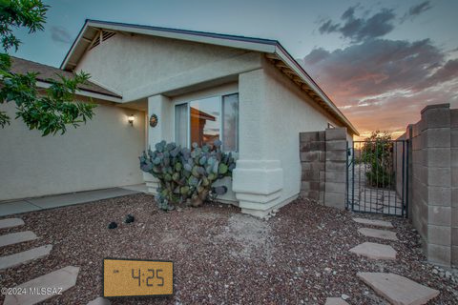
4:25
